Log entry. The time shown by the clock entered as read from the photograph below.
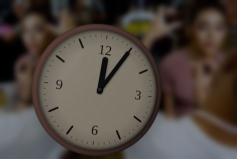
12:05
